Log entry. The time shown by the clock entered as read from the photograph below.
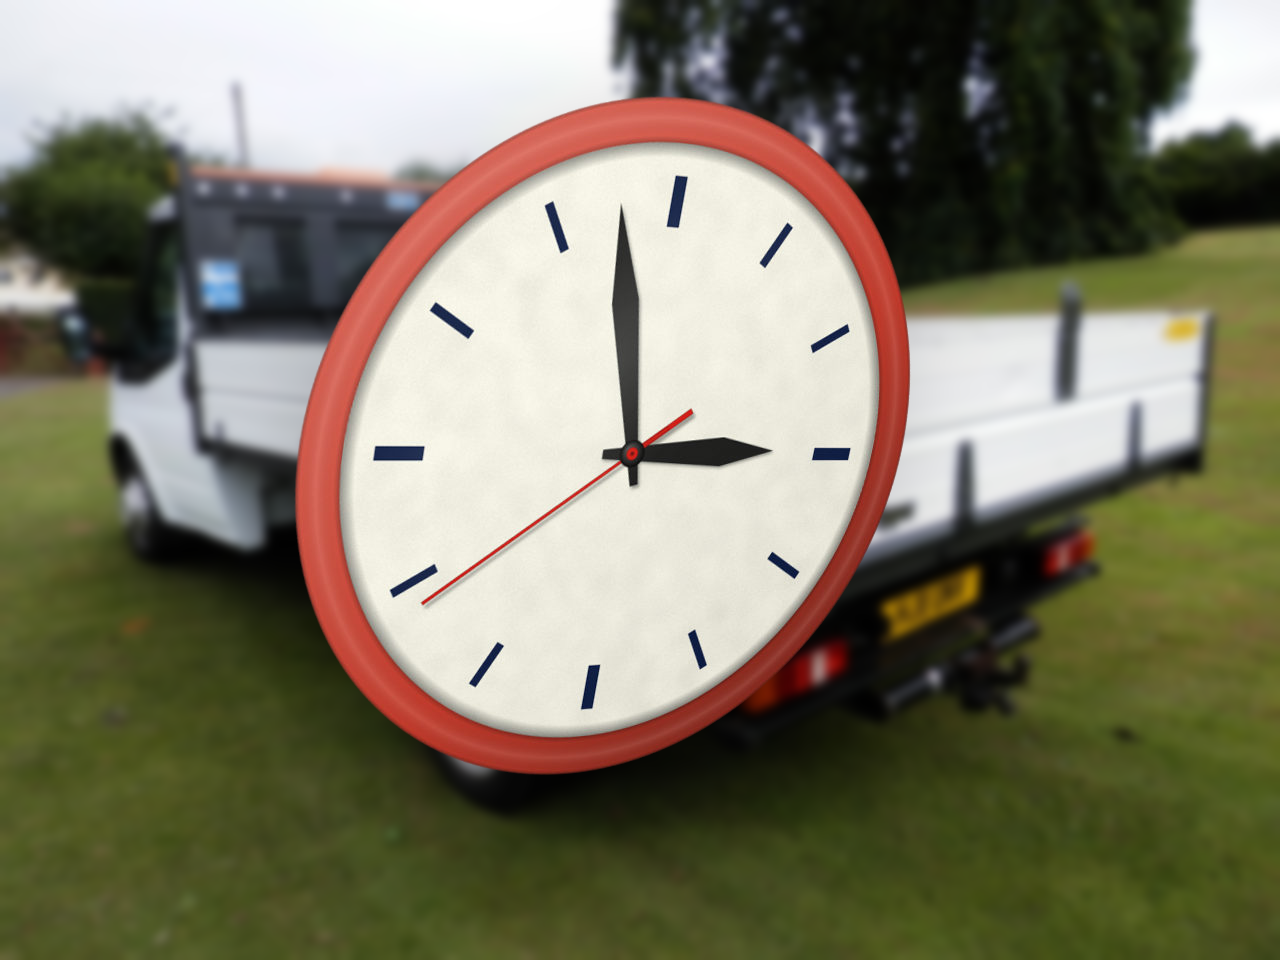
2:57:39
